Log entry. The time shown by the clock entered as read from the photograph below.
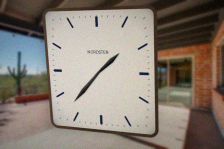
1:37
